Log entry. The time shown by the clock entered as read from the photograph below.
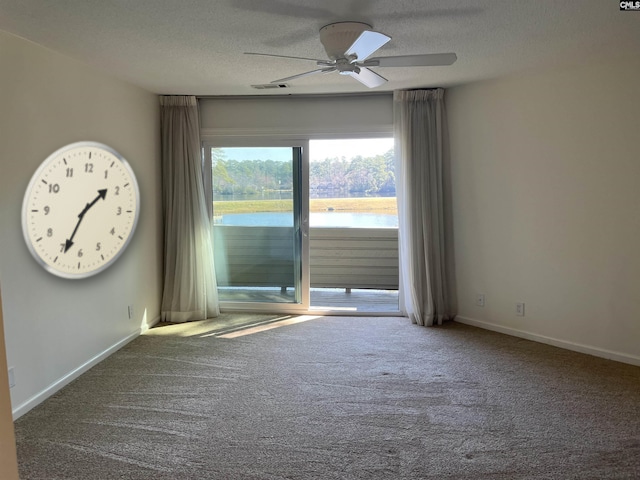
1:34
